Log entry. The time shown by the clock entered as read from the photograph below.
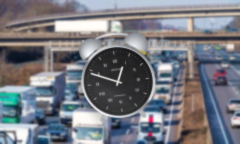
12:49
